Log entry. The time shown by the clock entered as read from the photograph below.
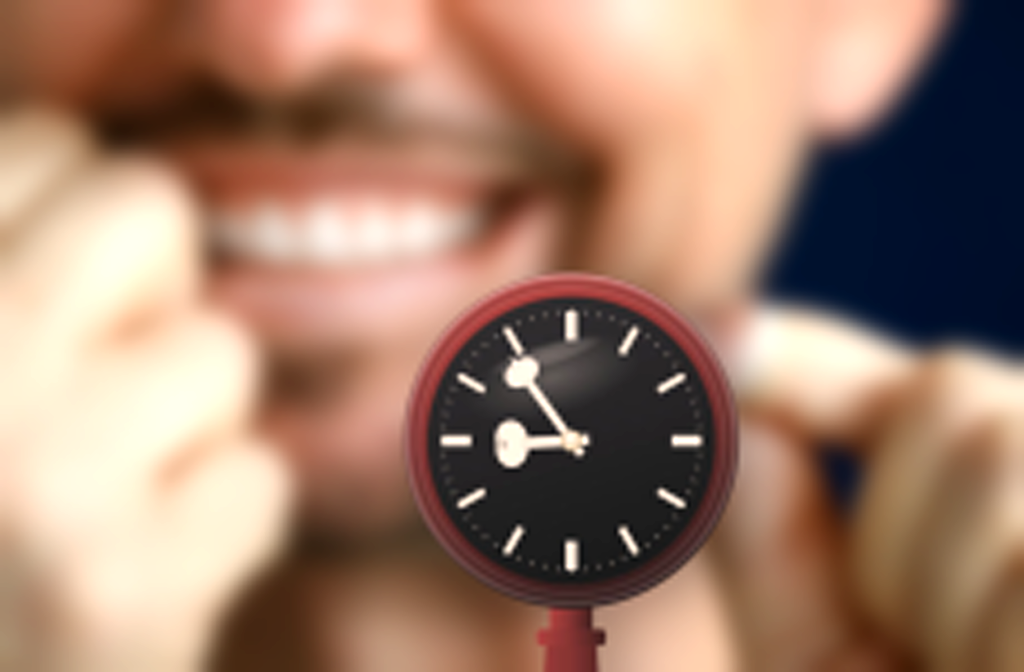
8:54
